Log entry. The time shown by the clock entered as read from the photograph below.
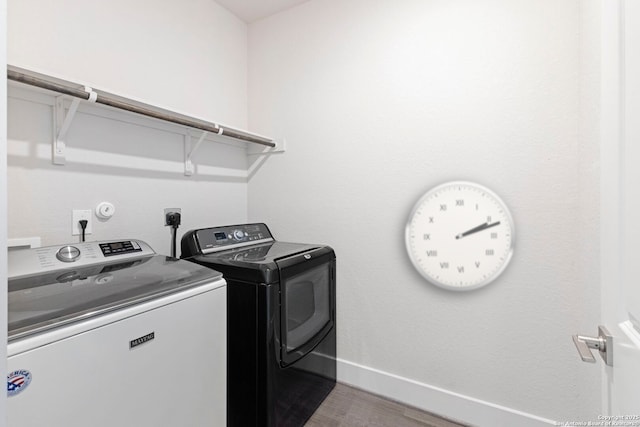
2:12
